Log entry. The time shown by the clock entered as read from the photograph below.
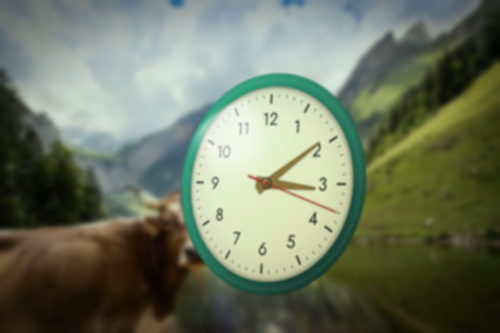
3:09:18
